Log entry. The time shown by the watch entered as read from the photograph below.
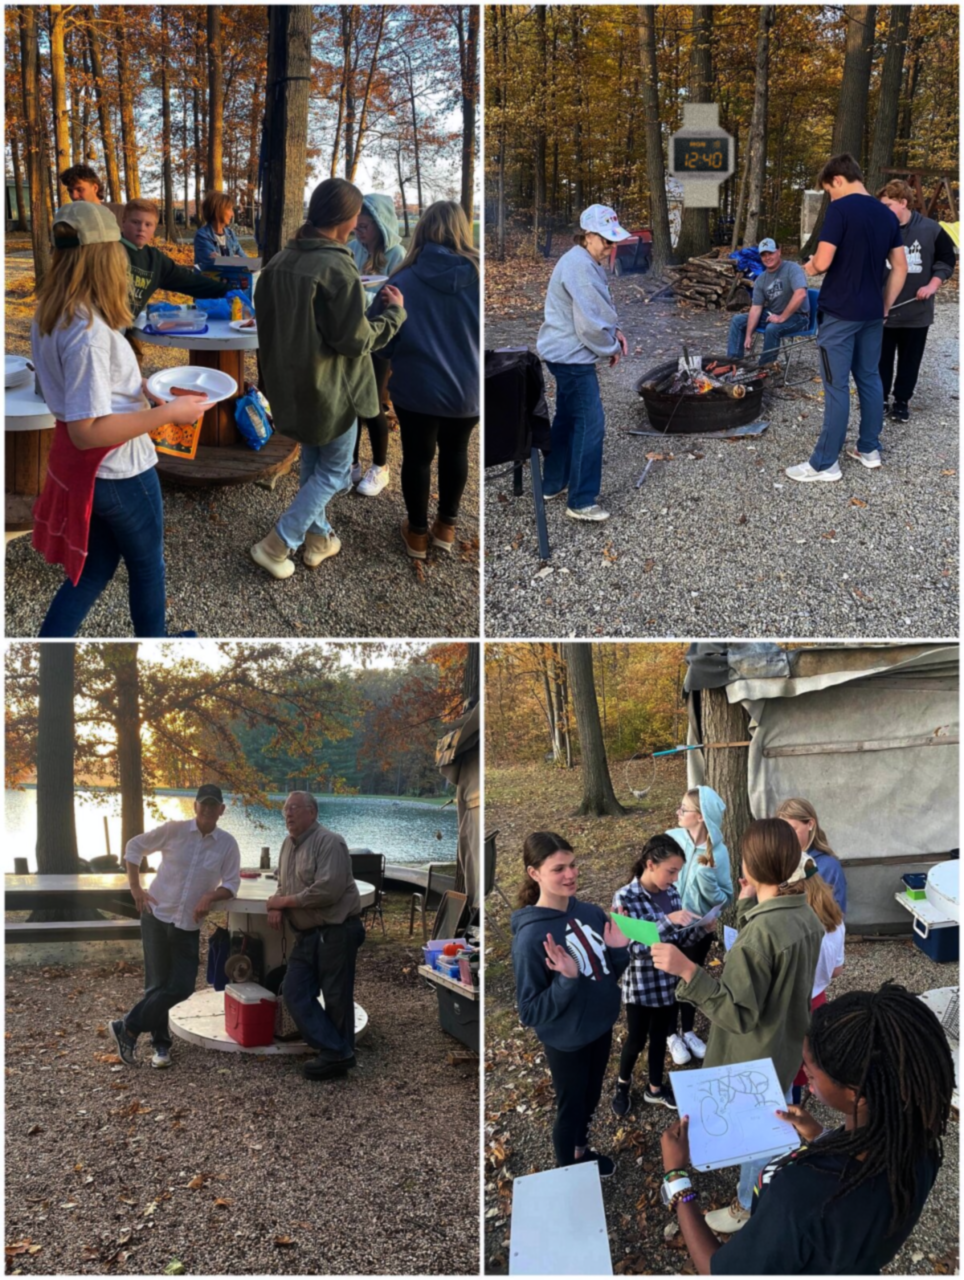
12:40
